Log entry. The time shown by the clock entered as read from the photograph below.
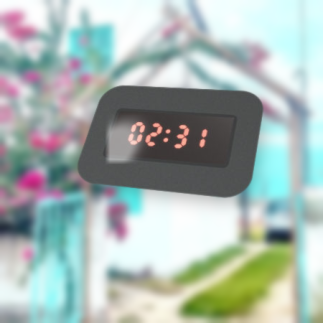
2:31
